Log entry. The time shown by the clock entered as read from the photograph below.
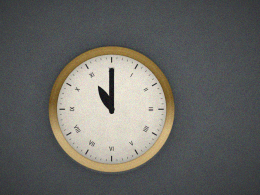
11:00
